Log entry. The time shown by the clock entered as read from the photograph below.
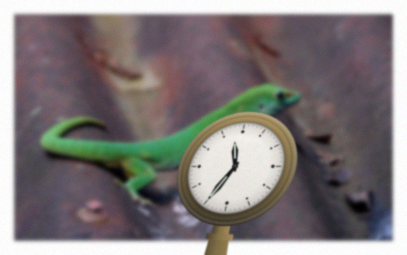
11:35
